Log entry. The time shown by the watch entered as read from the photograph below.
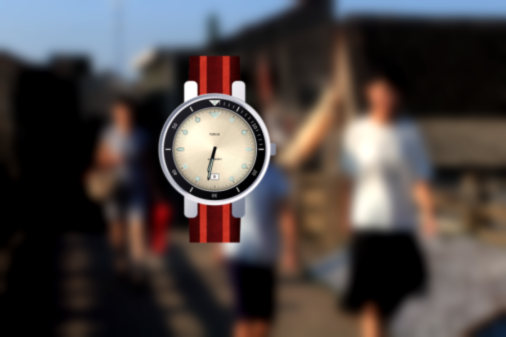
6:32
